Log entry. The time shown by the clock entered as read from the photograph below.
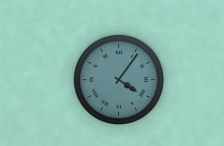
4:06
